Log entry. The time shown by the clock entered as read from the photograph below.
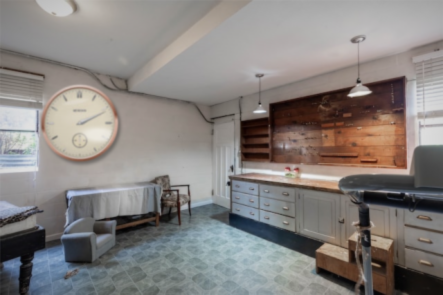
2:11
